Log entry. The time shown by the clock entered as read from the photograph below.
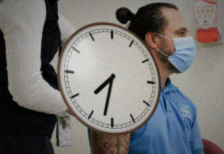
7:32
